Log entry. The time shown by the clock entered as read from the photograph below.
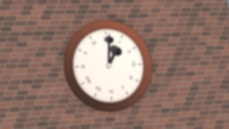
1:01
